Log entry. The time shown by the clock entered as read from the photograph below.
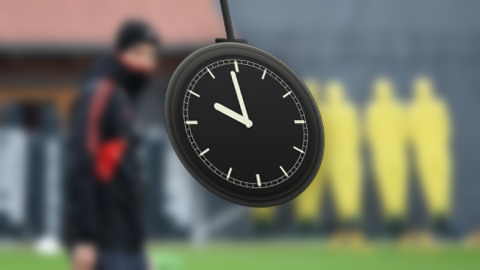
9:59
